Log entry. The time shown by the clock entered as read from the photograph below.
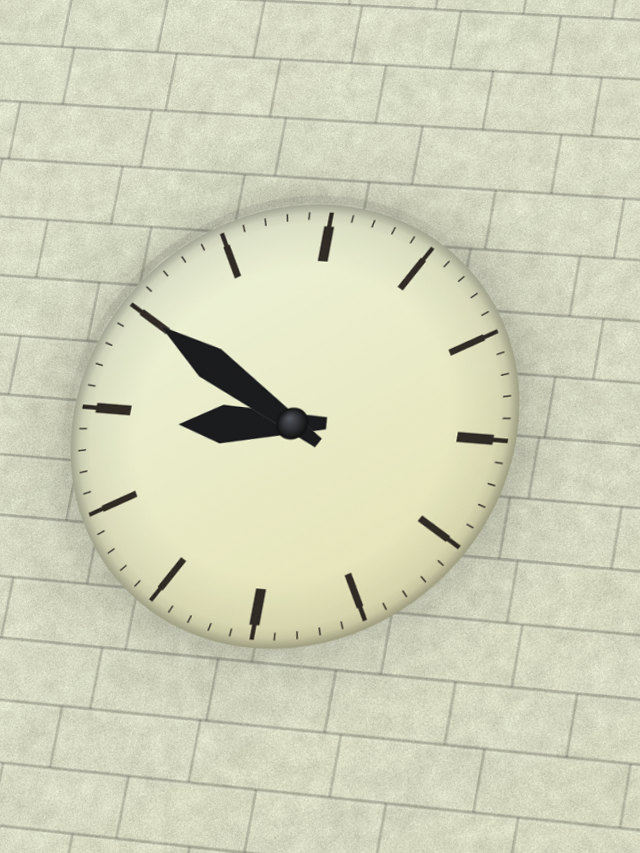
8:50
